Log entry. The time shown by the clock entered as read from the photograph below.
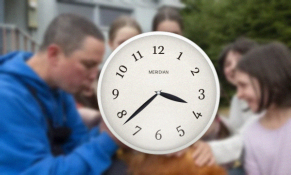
3:38
